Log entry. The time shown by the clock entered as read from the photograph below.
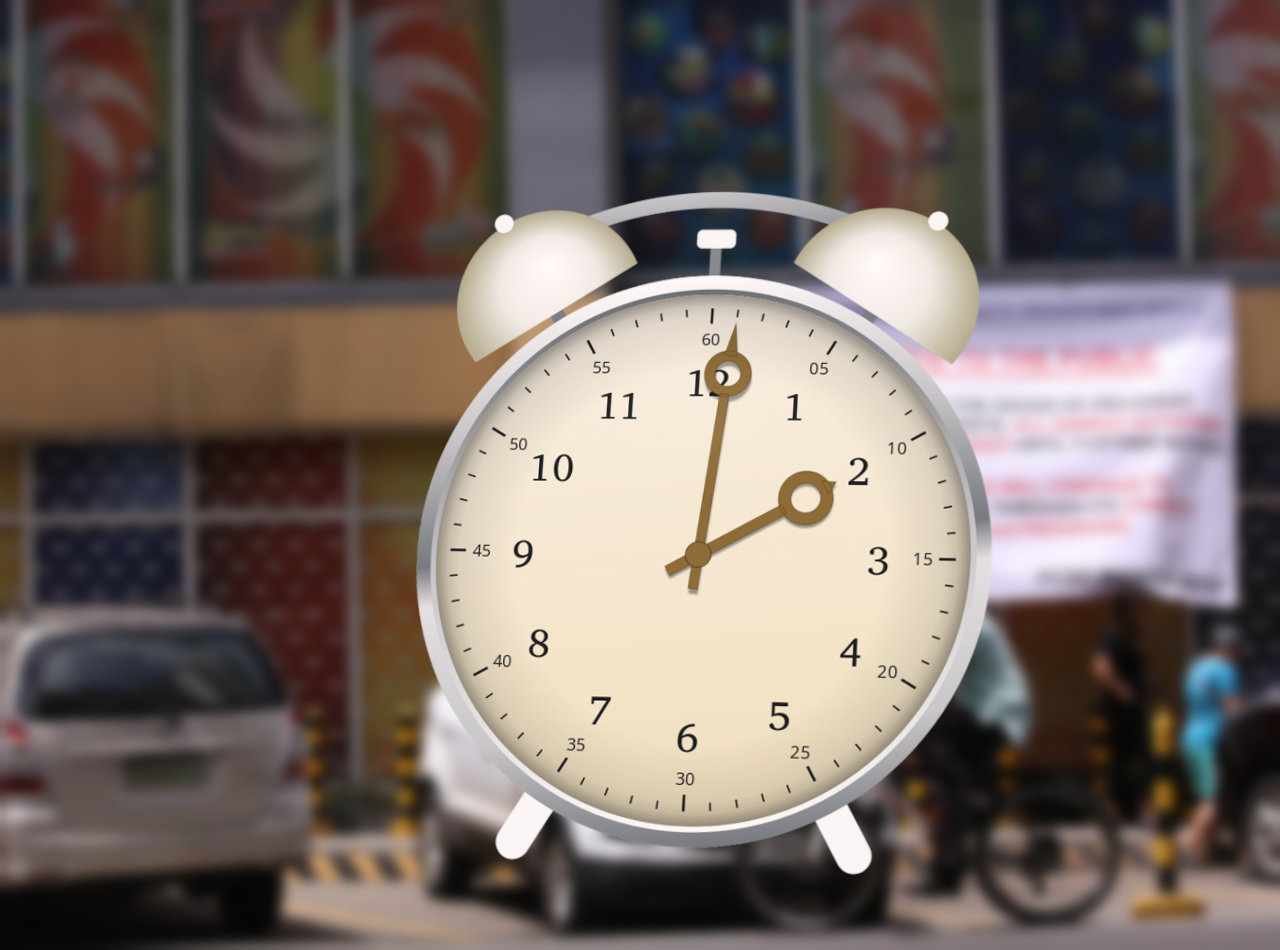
2:01
